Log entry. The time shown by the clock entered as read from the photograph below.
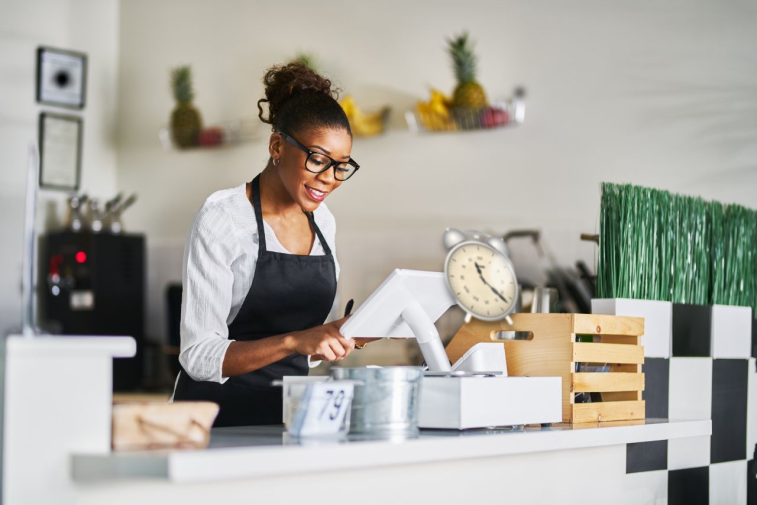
11:22
